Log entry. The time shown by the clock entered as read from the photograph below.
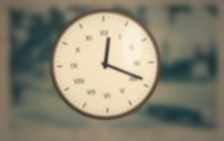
12:19
